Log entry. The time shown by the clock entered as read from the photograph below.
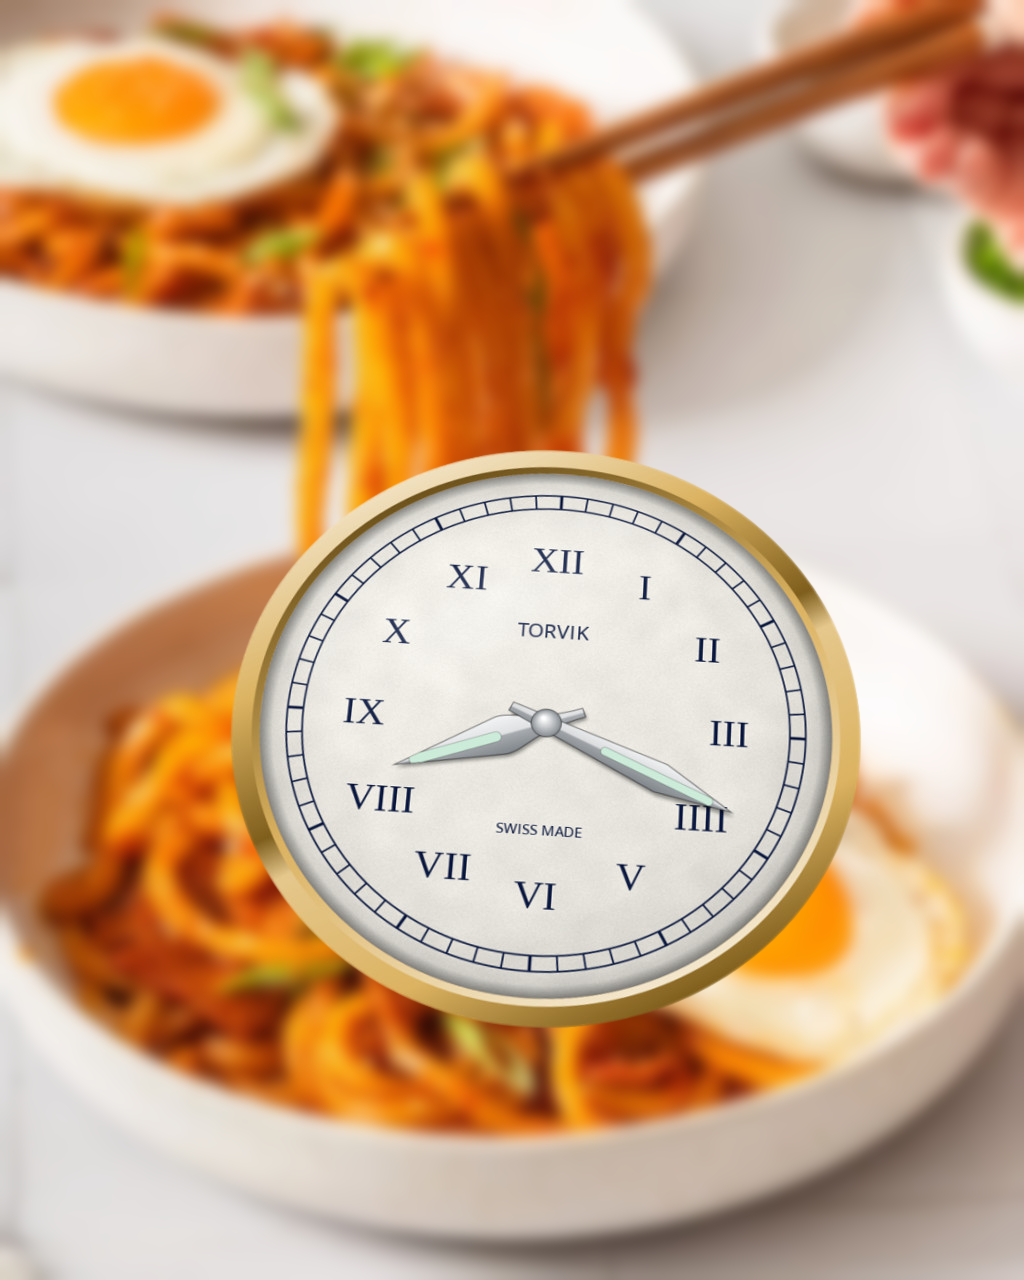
8:19
